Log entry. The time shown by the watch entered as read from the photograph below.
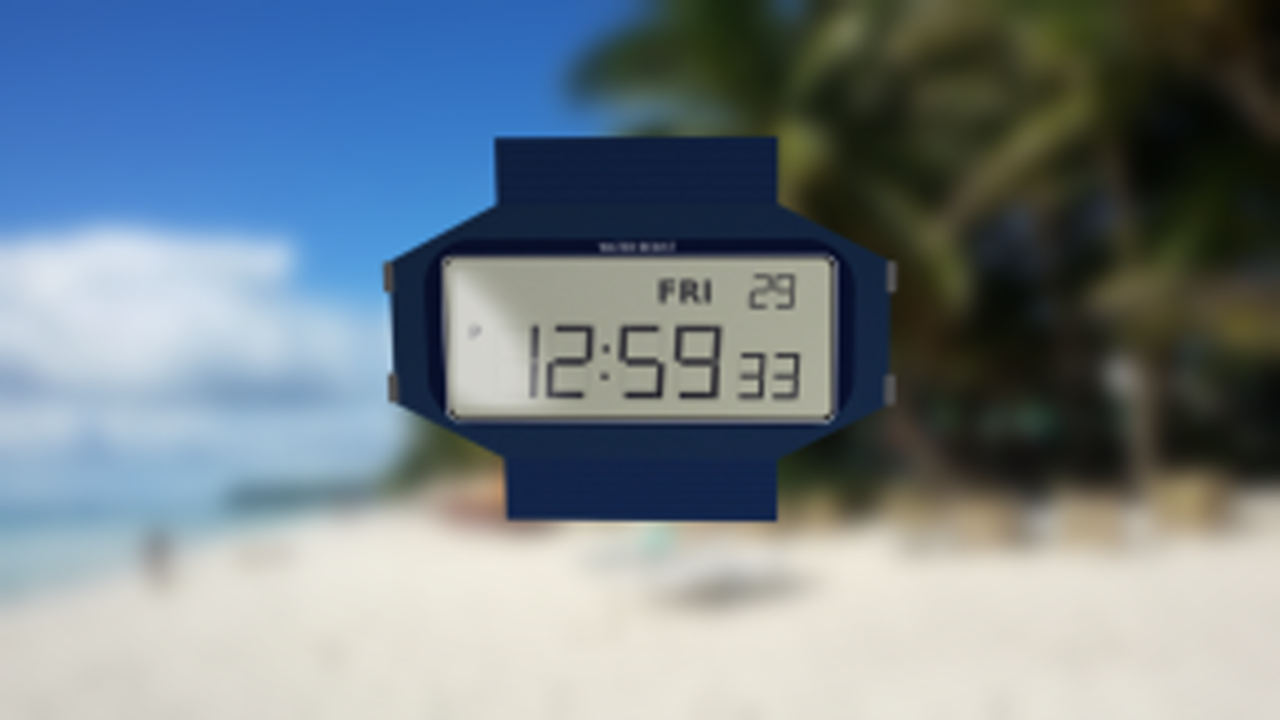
12:59:33
